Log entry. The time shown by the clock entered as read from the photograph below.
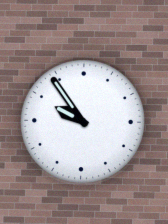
9:54
